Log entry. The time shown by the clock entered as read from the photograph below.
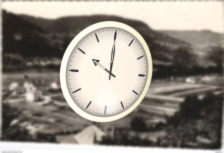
10:00
